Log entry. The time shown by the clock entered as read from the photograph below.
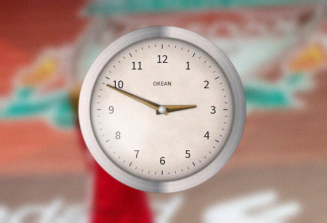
2:49
